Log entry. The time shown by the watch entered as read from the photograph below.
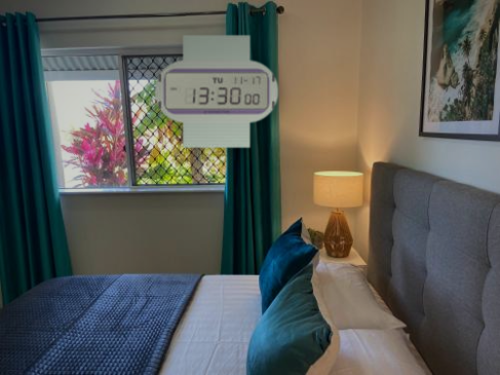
13:30:00
